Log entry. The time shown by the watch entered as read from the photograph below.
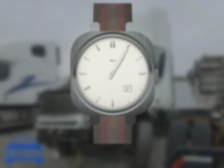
1:05
